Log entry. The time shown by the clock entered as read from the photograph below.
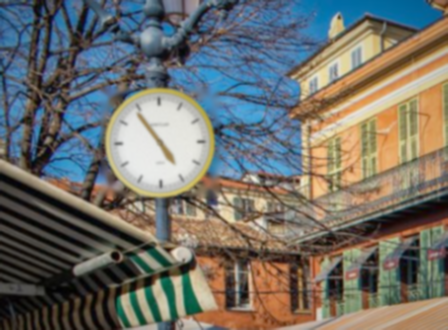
4:54
